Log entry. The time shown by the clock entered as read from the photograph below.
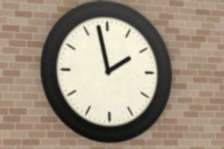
1:58
